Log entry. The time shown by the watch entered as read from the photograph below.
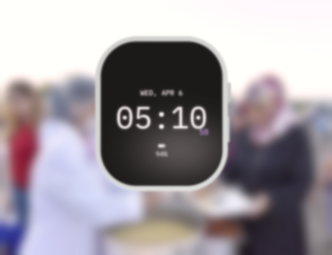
5:10
